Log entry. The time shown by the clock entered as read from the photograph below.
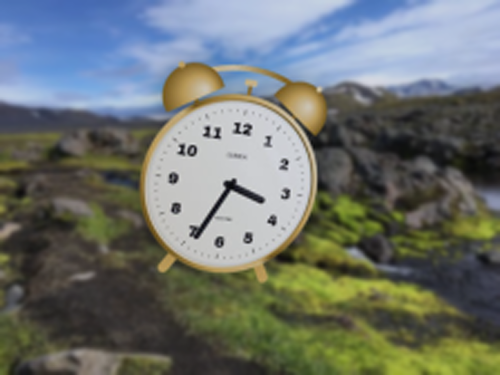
3:34
